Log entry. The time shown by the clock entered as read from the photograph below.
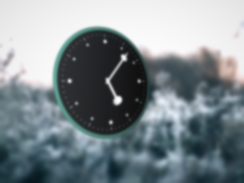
5:07
